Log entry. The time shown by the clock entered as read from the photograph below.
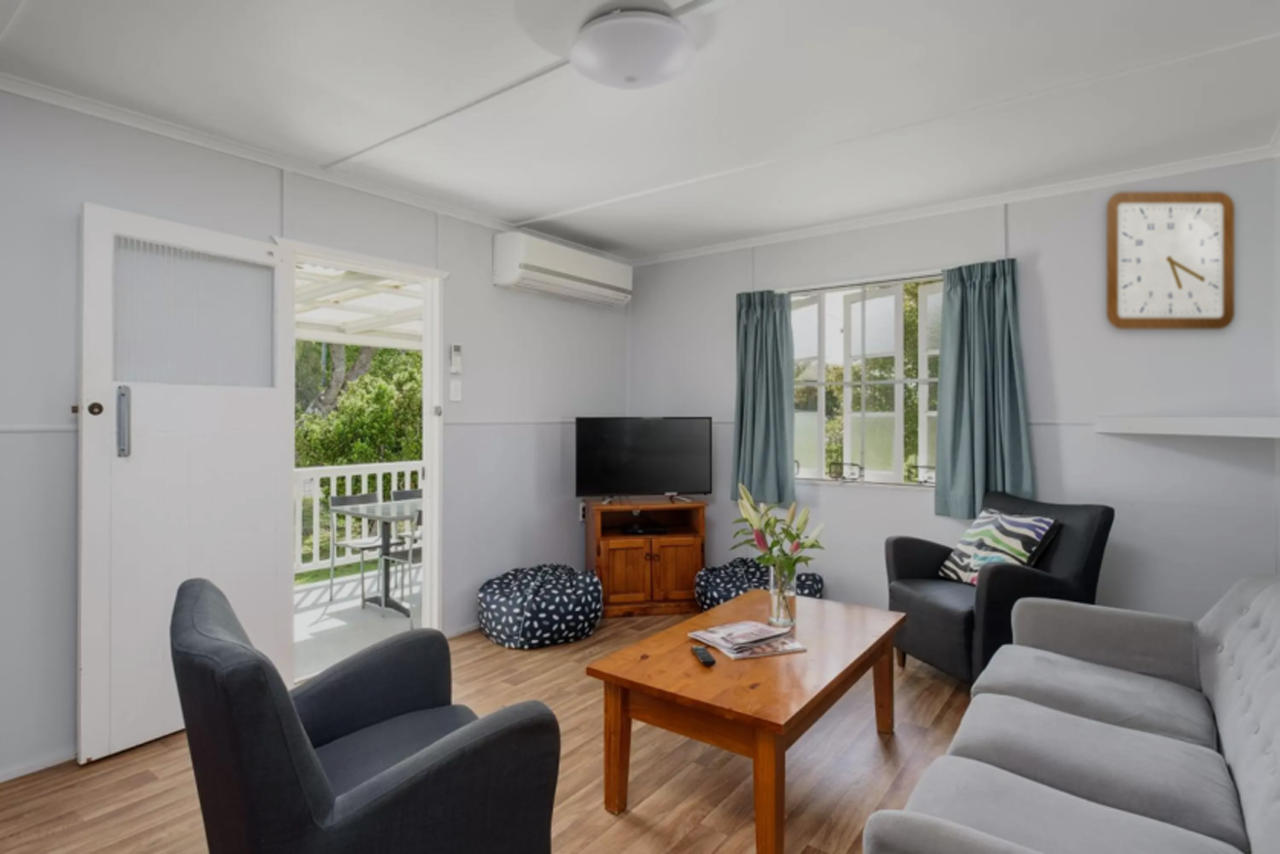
5:20
